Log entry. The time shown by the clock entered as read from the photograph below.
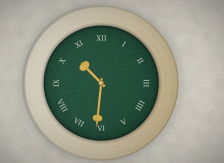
10:31
